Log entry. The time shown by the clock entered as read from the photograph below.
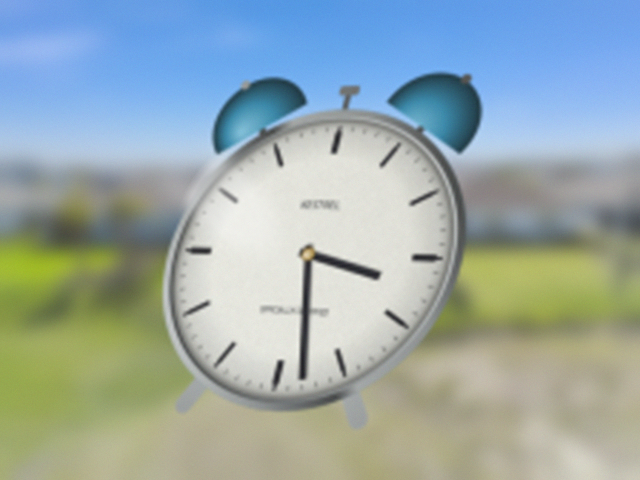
3:28
